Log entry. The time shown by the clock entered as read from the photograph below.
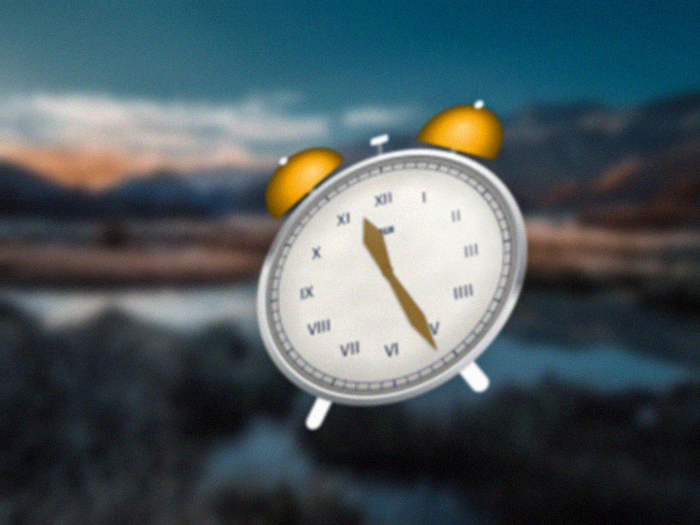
11:26
